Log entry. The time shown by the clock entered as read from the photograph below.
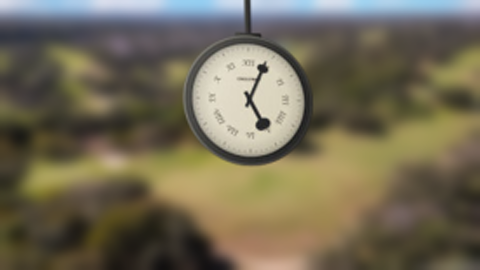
5:04
